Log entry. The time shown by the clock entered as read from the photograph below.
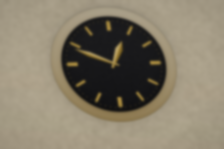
12:49
